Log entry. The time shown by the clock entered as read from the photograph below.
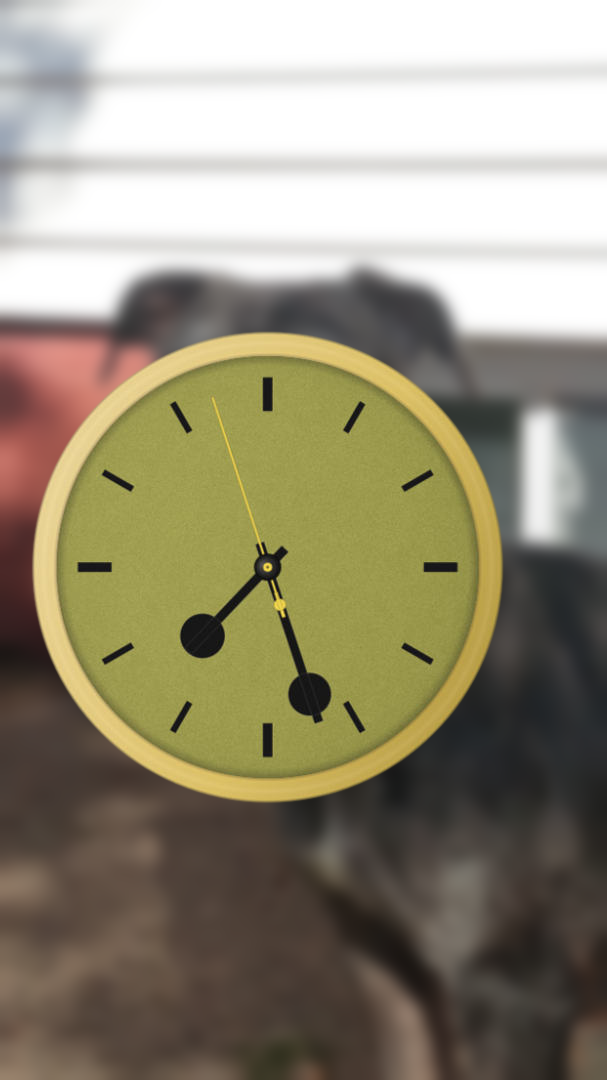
7:26:57
